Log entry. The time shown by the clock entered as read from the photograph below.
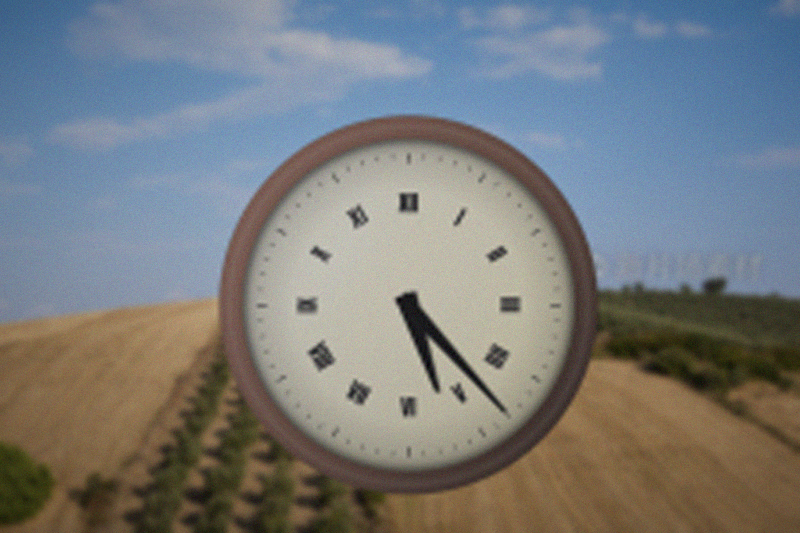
5:23
